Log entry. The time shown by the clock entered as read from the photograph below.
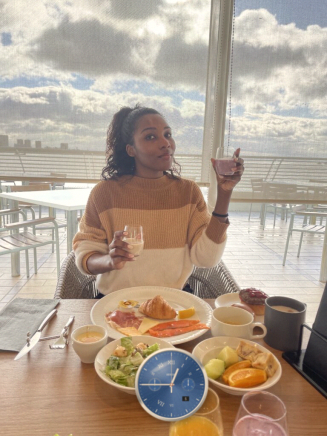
12:45
